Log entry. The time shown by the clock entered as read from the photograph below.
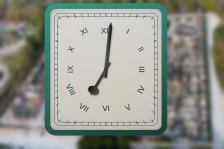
7:01
